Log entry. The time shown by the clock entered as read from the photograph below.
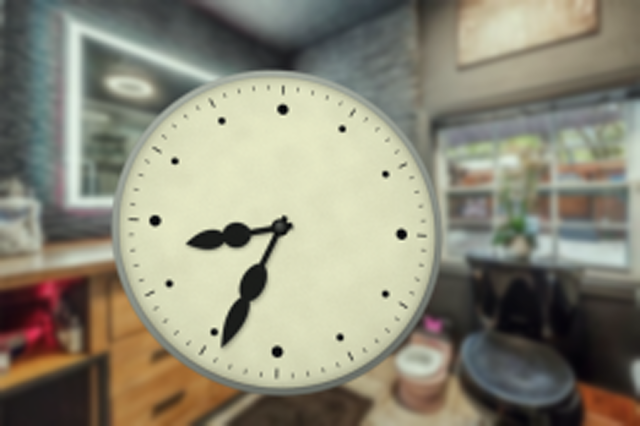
8:34
